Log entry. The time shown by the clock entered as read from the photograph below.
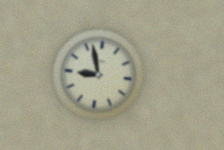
8:57
